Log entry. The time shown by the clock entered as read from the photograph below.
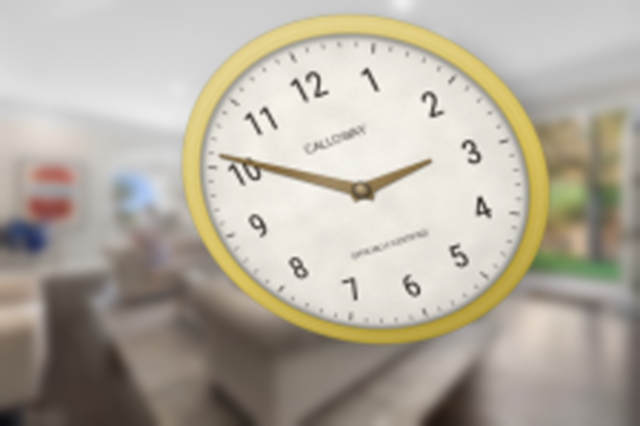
2:51
